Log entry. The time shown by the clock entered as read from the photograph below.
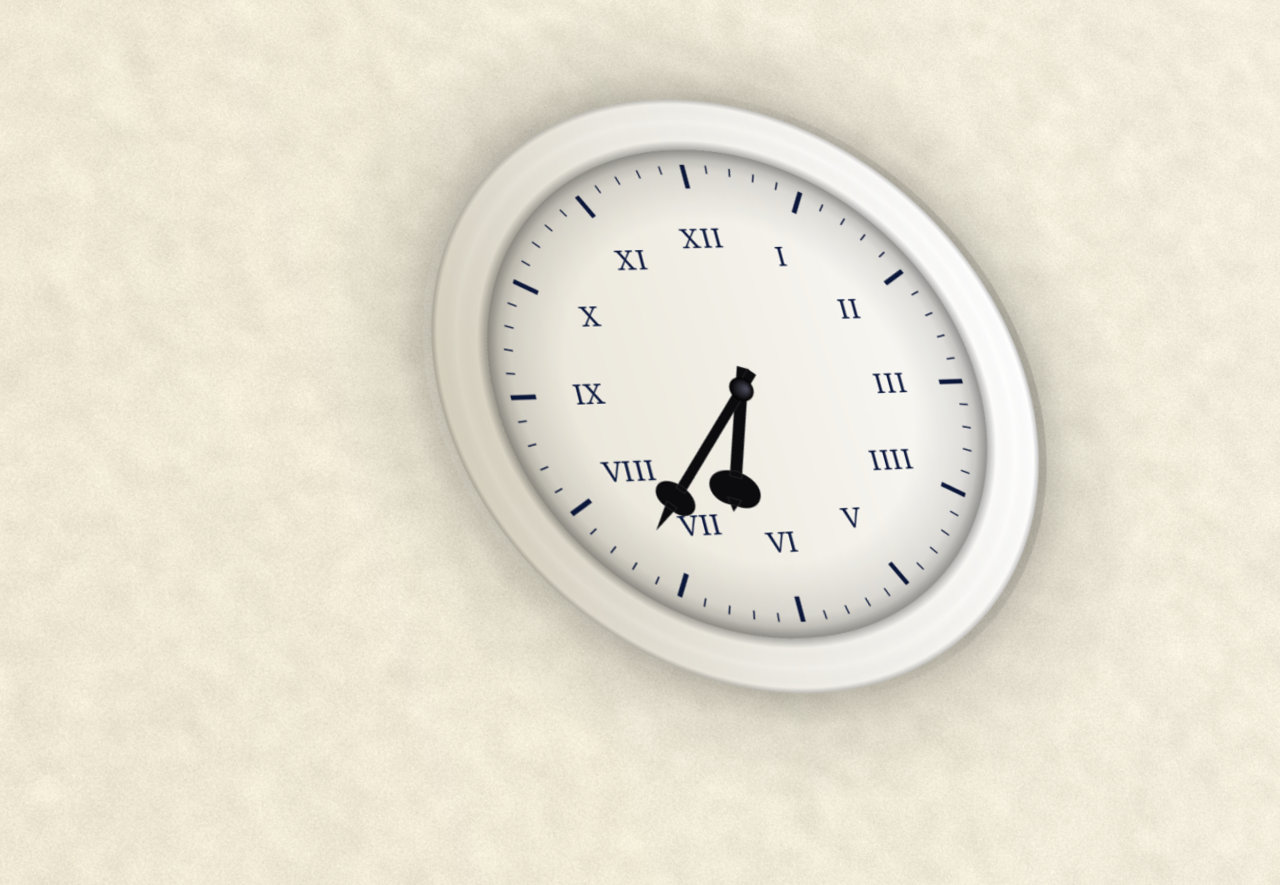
6:37
